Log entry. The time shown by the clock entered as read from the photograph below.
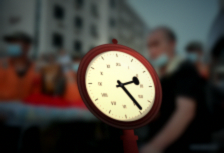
2:24
